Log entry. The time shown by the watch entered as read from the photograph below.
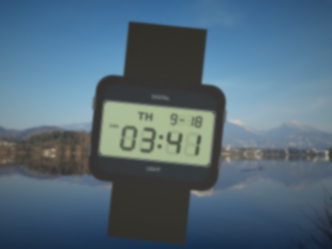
3:41
